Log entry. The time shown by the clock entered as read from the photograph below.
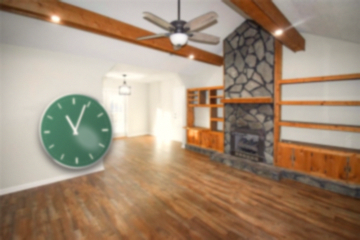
11:04
